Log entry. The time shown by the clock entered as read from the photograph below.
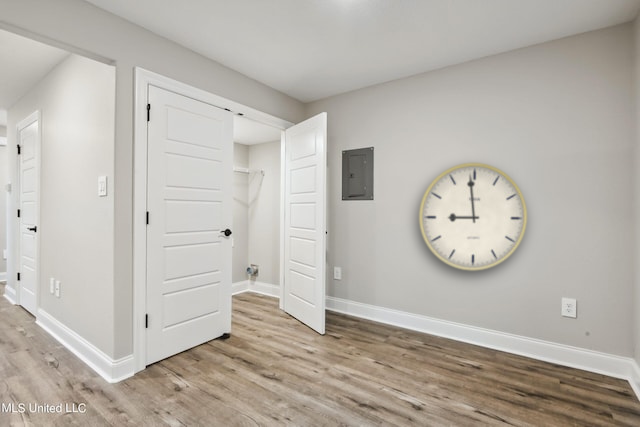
8:59
